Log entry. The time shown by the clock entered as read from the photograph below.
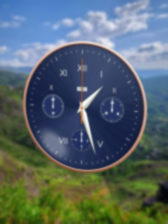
1:27
